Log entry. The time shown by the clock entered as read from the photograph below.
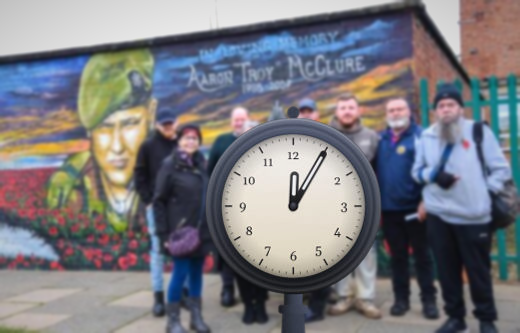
12:05
